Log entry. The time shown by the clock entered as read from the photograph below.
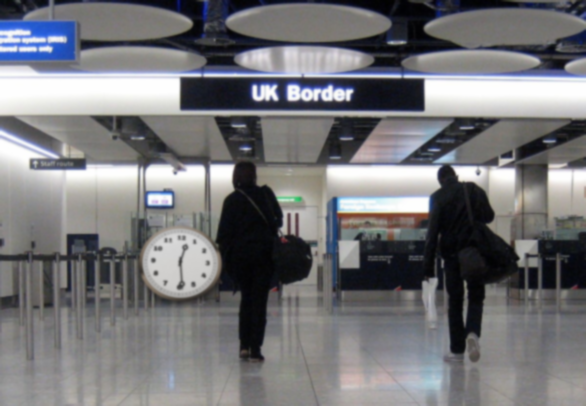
12:29
